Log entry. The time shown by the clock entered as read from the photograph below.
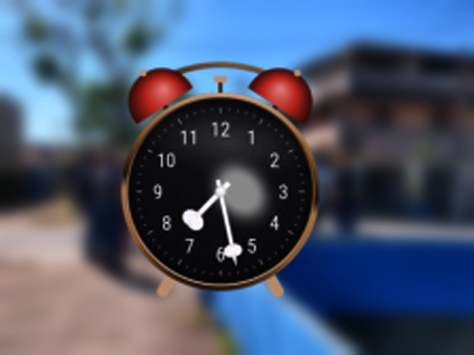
7:28
